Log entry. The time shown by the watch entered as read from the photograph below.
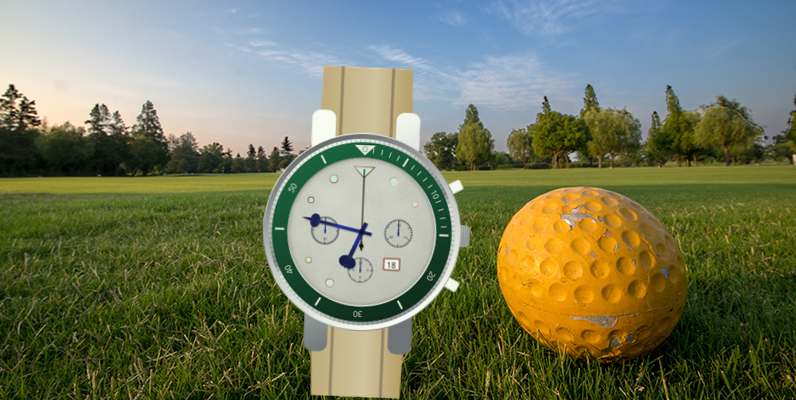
6:47
